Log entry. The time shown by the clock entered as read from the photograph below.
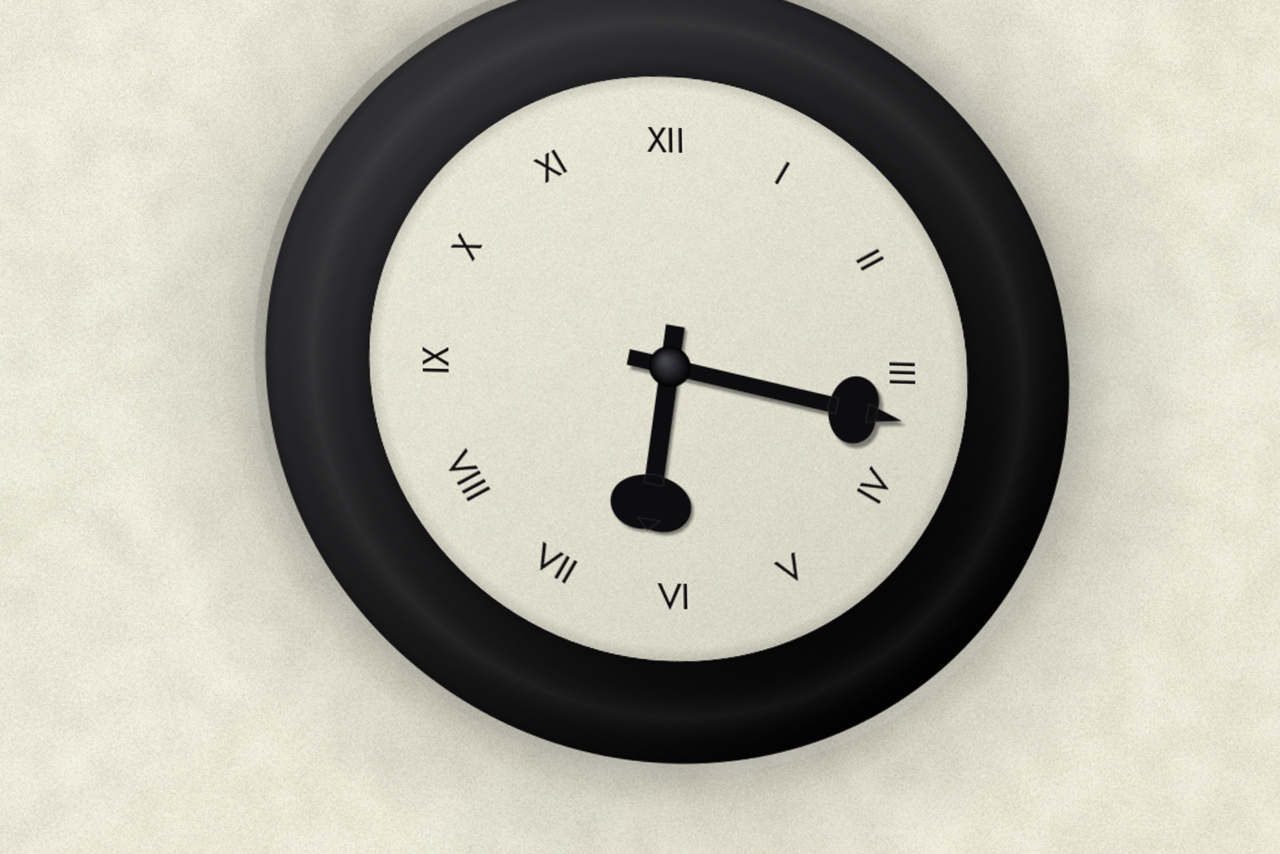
6:17
